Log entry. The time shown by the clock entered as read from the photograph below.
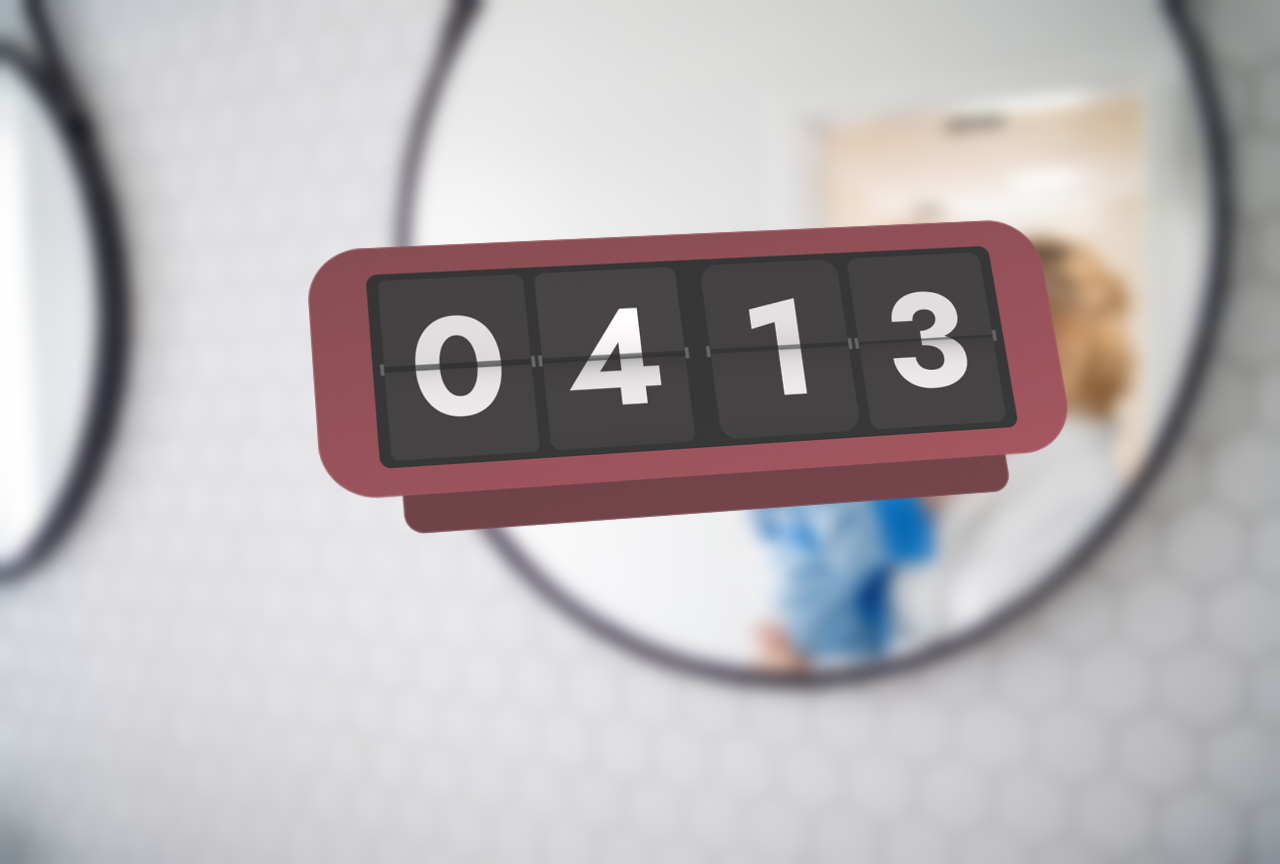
4:13
